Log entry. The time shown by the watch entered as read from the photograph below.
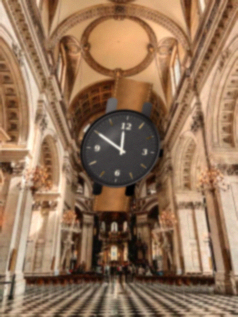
11:50
